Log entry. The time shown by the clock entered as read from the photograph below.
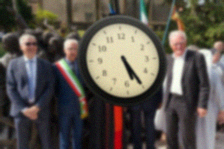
5:25
